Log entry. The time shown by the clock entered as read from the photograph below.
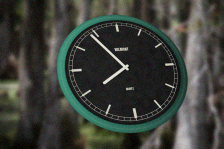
7:54
